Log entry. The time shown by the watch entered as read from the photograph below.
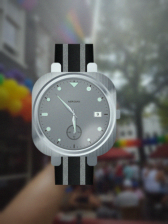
5:53
